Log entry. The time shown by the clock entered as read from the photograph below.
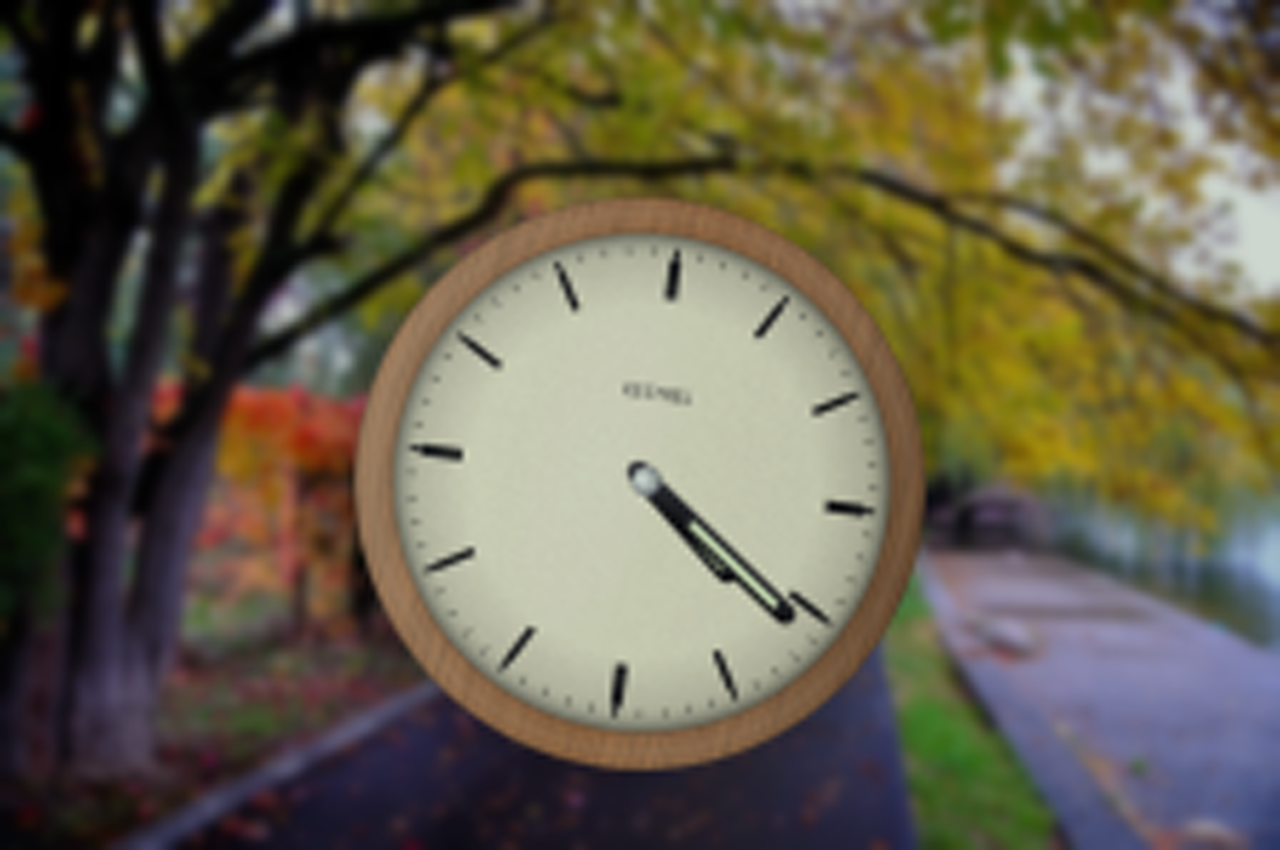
4:21
